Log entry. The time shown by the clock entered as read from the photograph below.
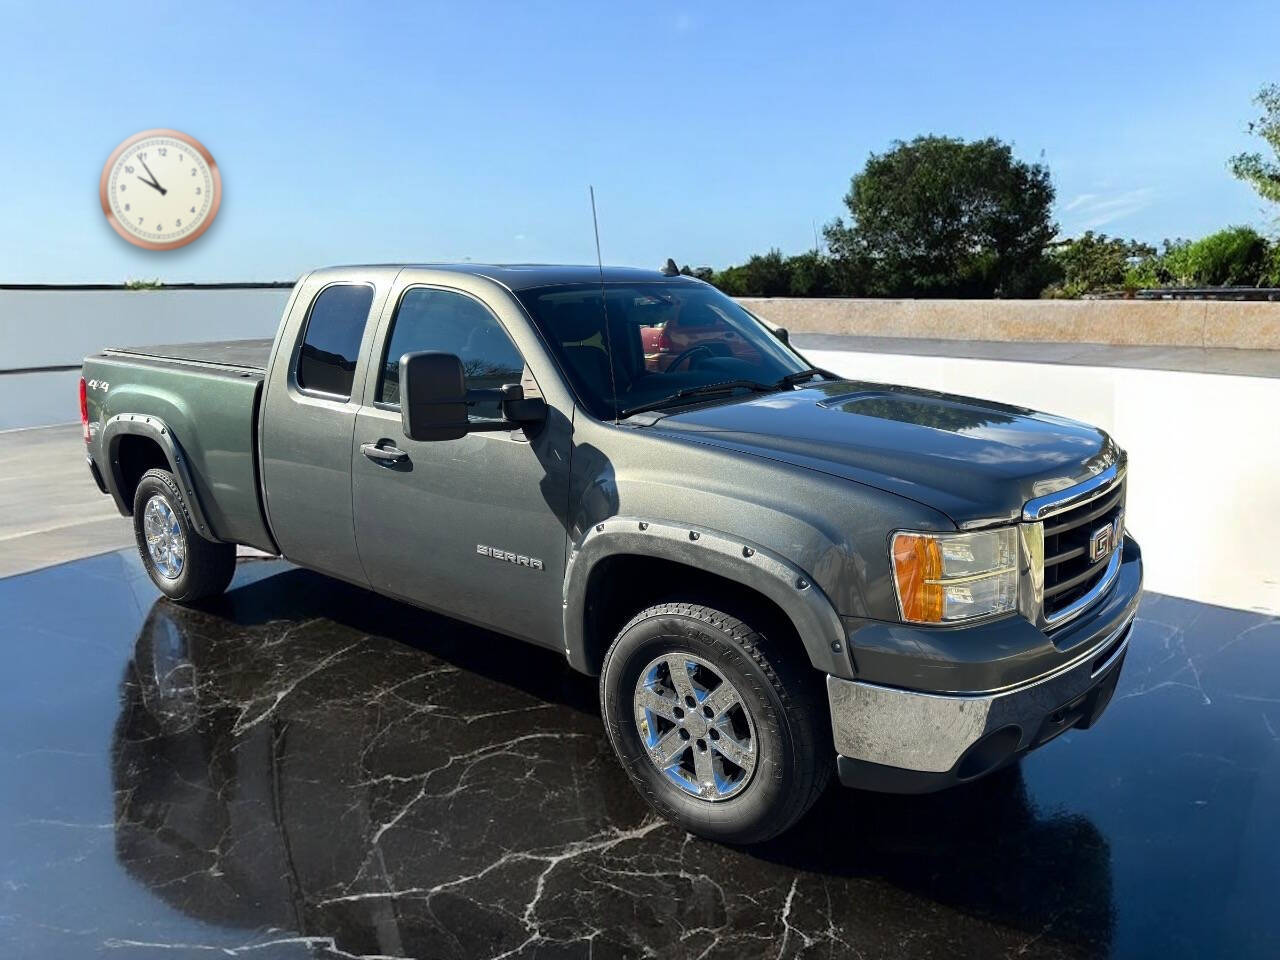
9:54
